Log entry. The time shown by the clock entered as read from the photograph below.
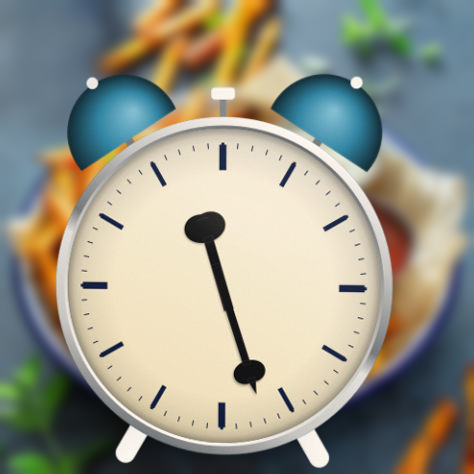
11:27
